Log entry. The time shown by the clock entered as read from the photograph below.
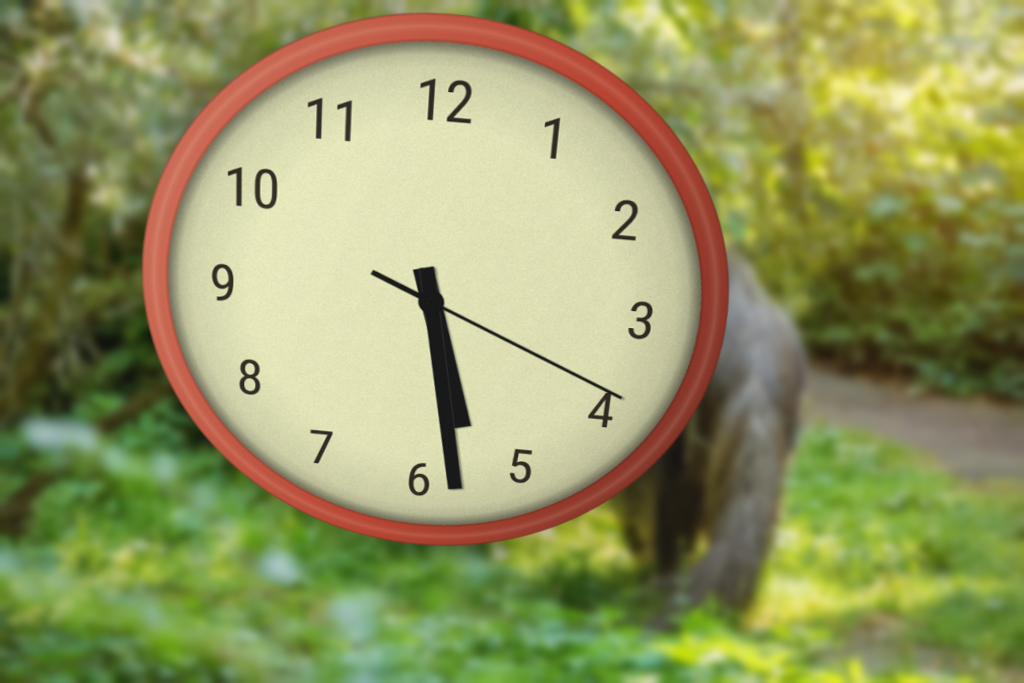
5:28:19
